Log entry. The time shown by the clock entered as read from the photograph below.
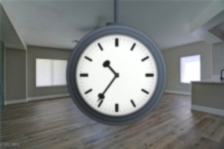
10:36
